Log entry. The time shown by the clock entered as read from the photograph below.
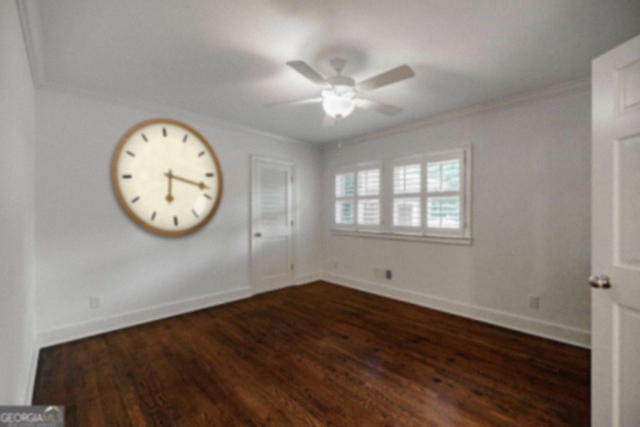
6:18
